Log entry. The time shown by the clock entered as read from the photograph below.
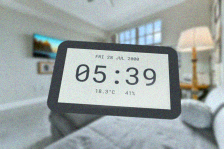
5:39
